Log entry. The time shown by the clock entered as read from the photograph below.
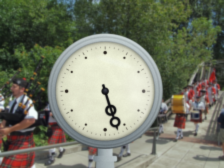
5:27
